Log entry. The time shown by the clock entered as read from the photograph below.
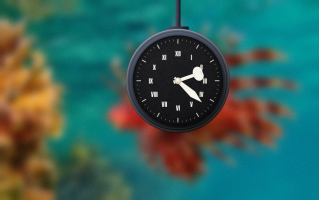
2:22
